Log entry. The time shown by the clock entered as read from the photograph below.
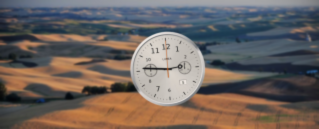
2:46
